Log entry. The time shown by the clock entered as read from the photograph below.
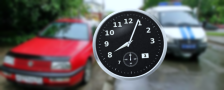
8:04
